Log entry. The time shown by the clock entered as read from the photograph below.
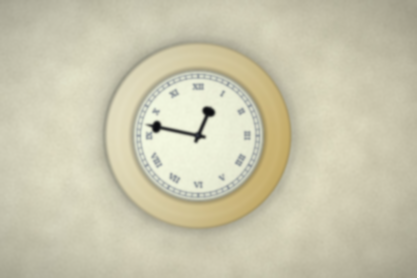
12:47
